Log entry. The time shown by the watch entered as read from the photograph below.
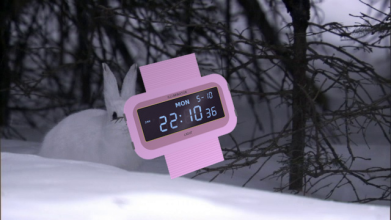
22:10:36
